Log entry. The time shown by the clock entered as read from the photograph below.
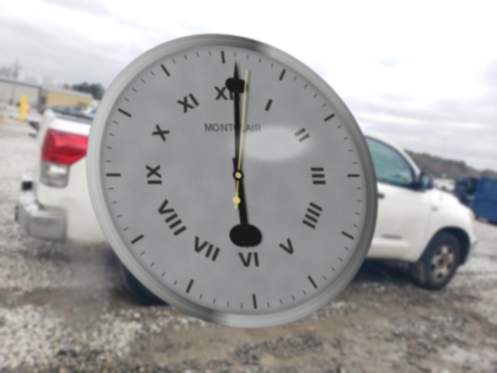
6:01:02
